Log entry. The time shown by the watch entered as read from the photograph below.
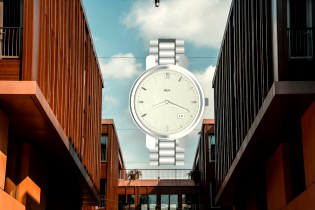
8:19
